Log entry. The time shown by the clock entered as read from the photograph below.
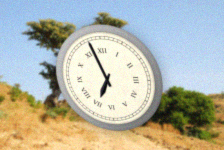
6:57
